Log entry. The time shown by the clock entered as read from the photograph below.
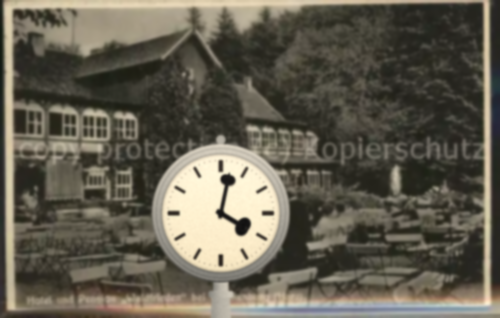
4:02
